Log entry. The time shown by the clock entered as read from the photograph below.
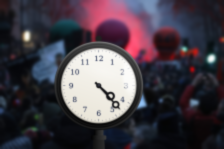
4:23
